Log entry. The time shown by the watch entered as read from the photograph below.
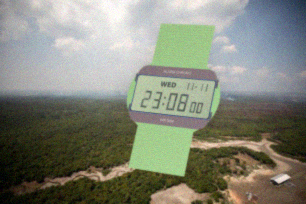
23:08:00
